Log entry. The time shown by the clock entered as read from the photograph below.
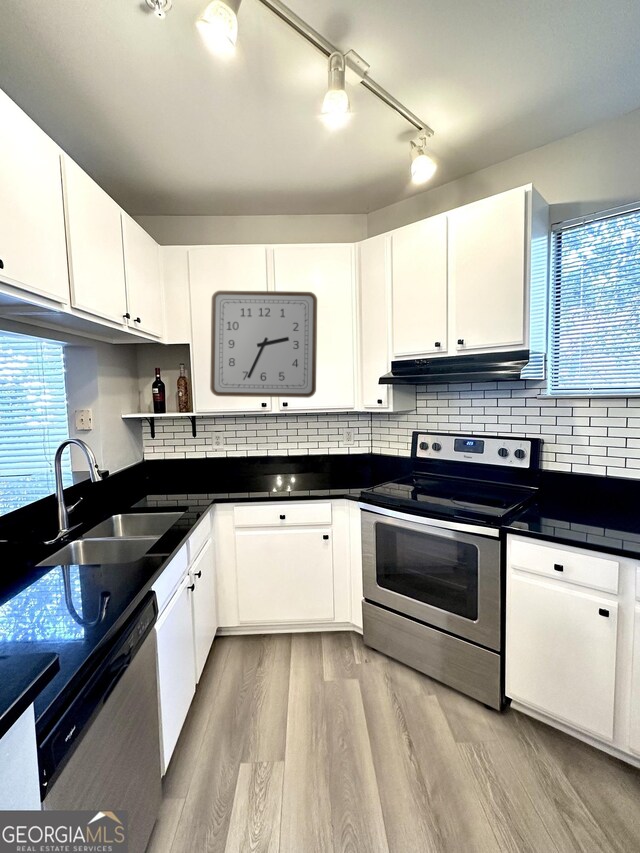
2:34
